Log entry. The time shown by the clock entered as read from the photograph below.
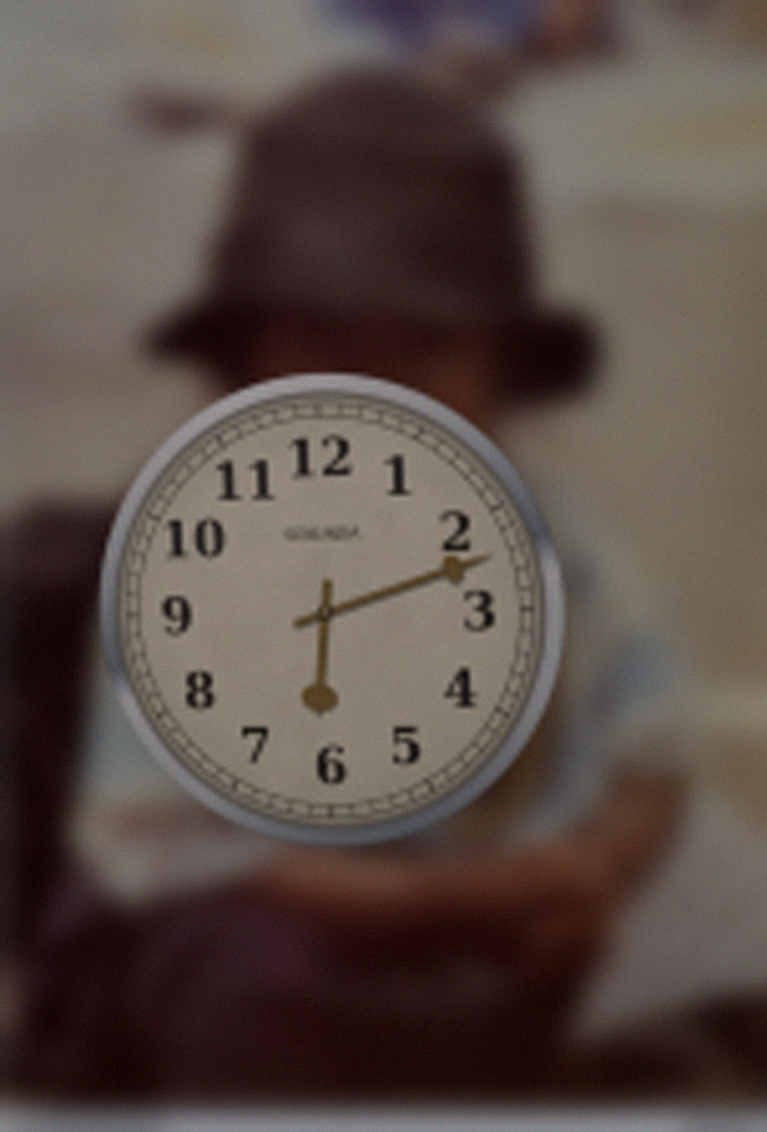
6:12
